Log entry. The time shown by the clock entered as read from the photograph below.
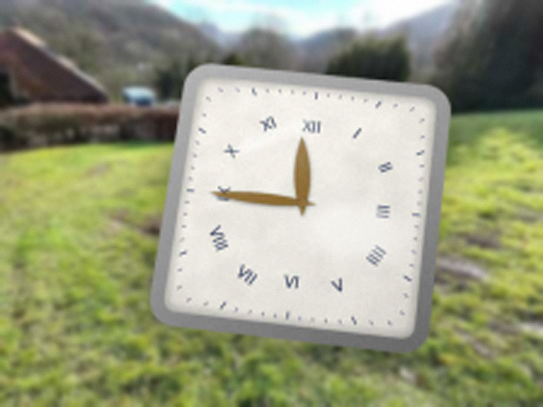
11:45
